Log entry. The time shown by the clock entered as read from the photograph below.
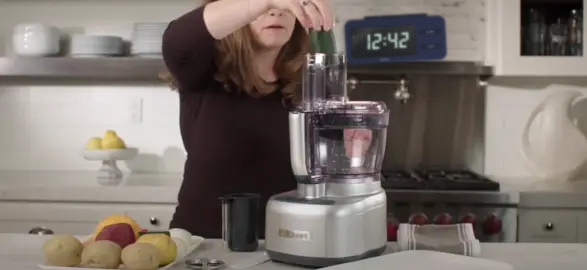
12:42
